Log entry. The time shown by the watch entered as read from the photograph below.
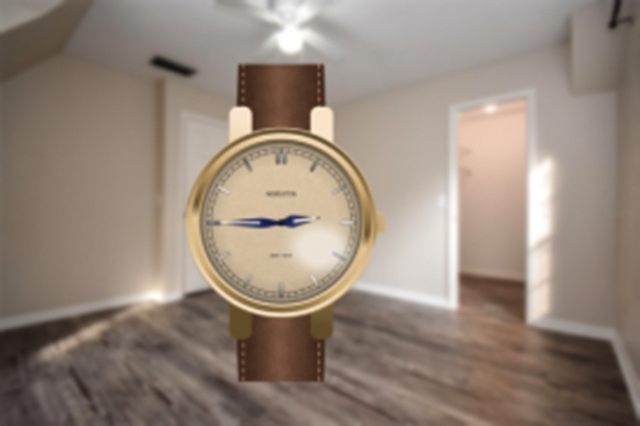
2:45
